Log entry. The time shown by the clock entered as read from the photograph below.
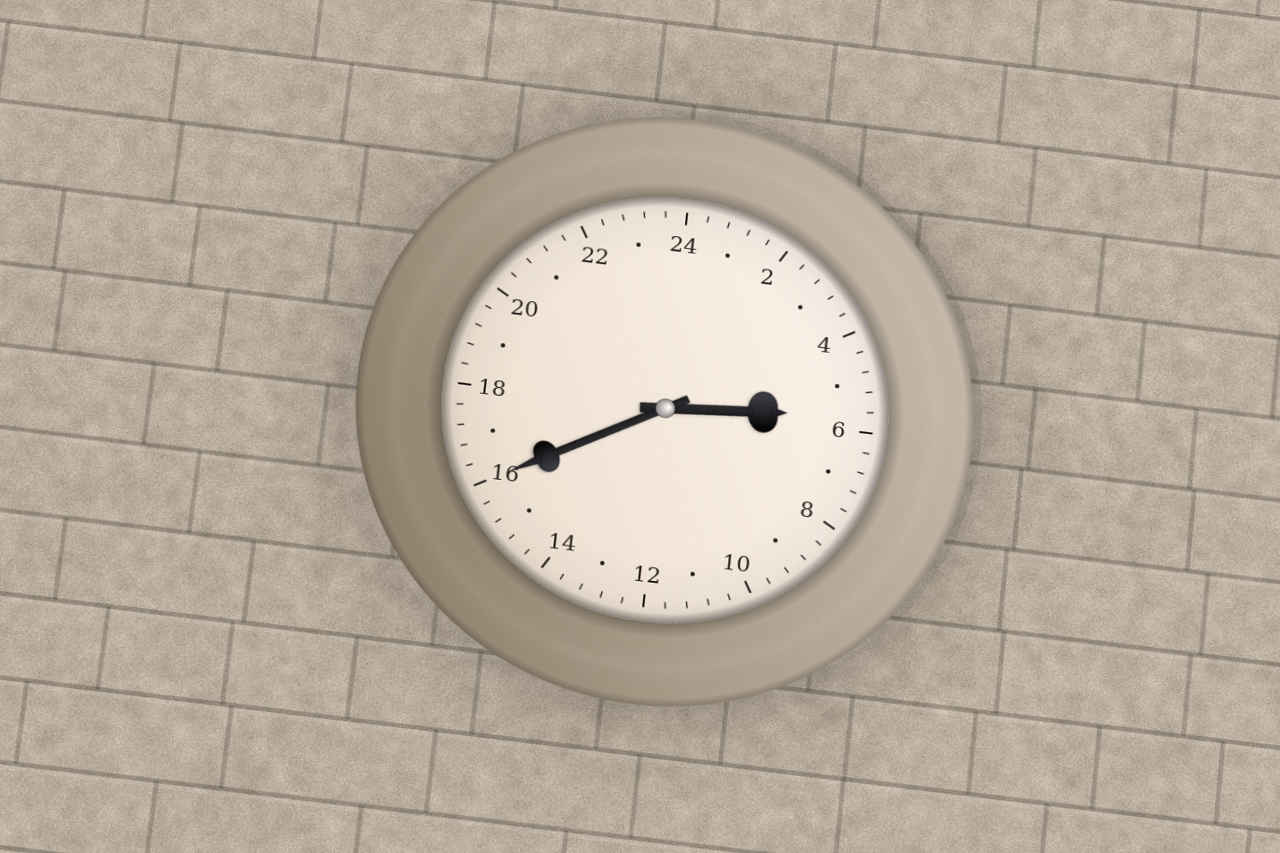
5:40
